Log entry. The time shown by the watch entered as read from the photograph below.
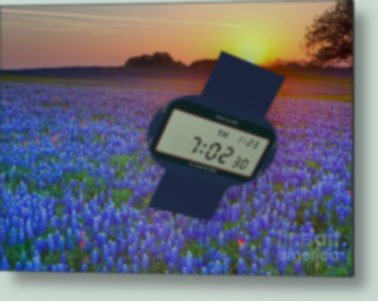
7:02:30
